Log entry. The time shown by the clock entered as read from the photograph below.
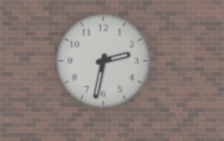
2:32
